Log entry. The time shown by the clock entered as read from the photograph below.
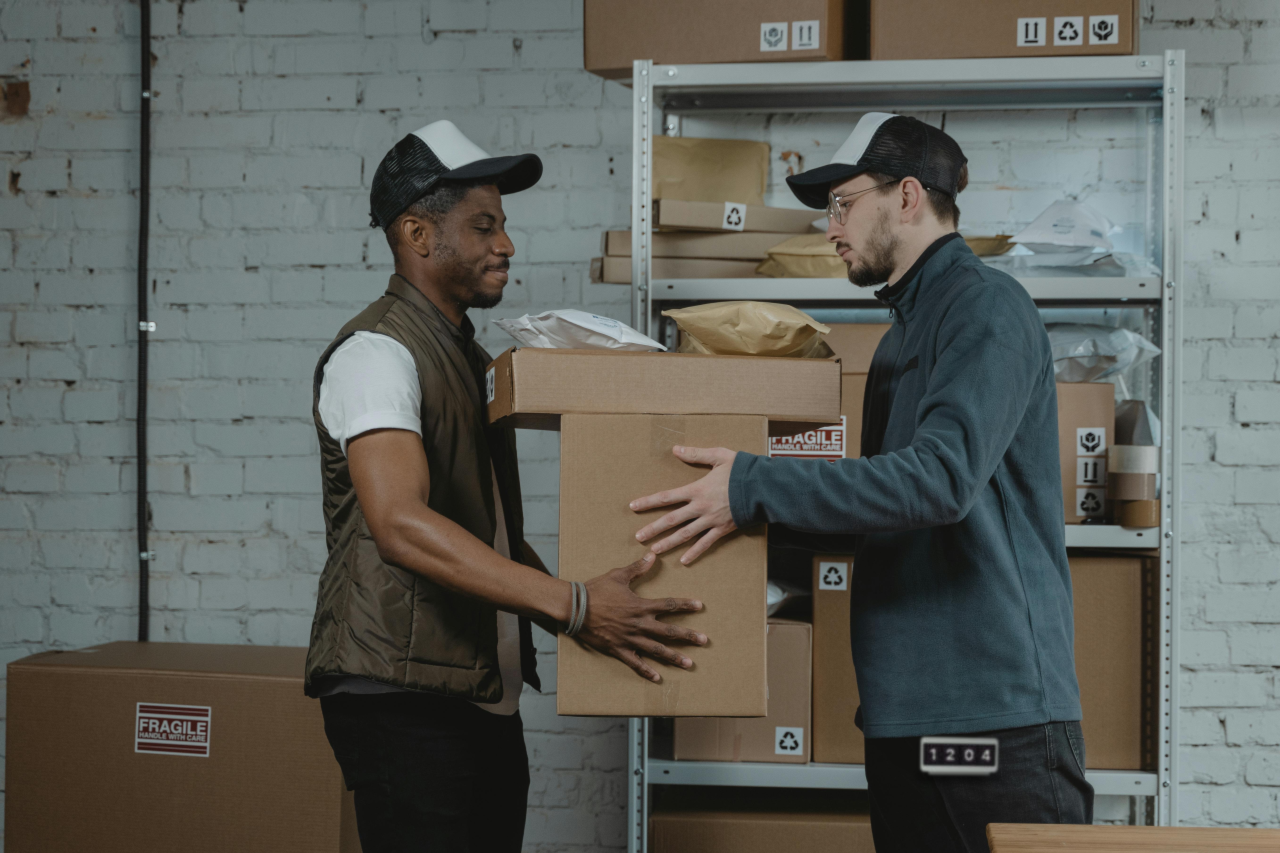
12:04
